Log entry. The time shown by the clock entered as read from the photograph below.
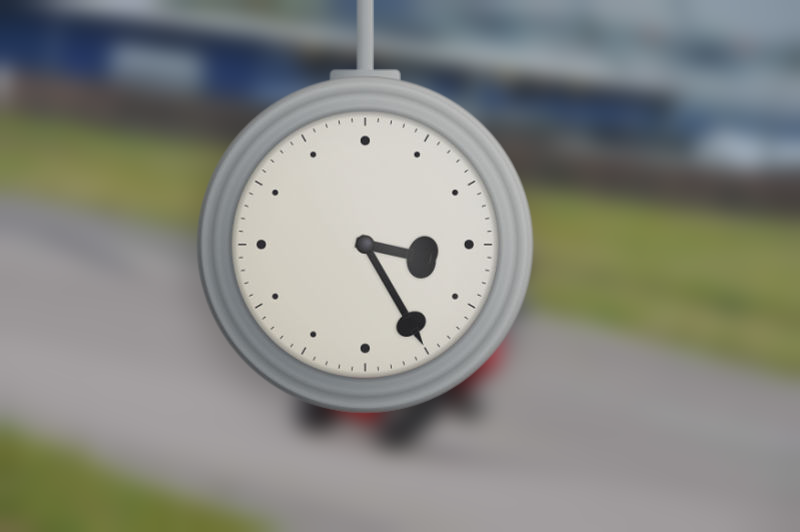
3:25
